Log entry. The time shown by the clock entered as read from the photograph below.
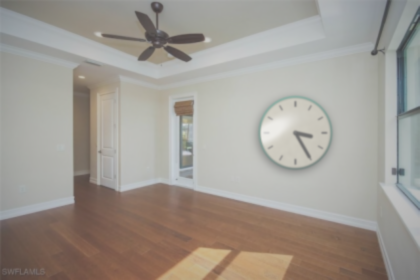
3:25
